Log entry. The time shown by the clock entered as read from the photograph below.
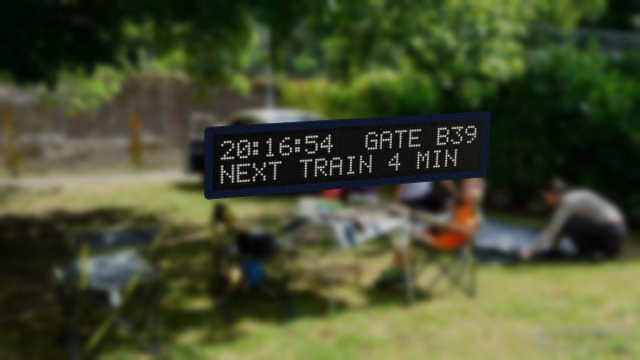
20:16:54
